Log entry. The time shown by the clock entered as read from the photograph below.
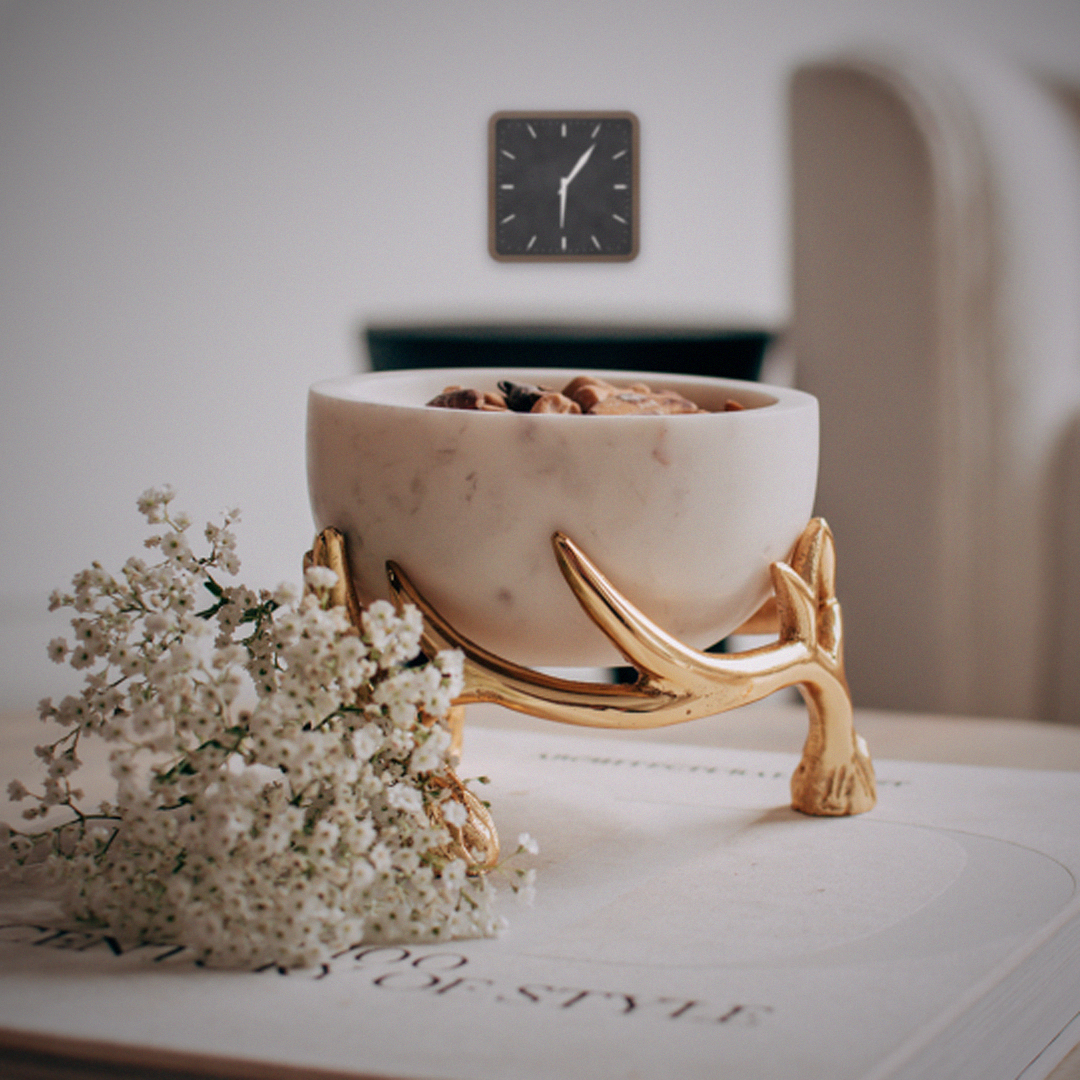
6:06
